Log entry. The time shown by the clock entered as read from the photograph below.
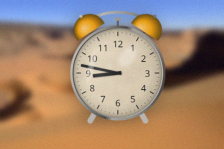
8:47
